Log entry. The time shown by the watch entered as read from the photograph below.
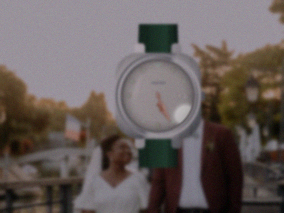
5:26
